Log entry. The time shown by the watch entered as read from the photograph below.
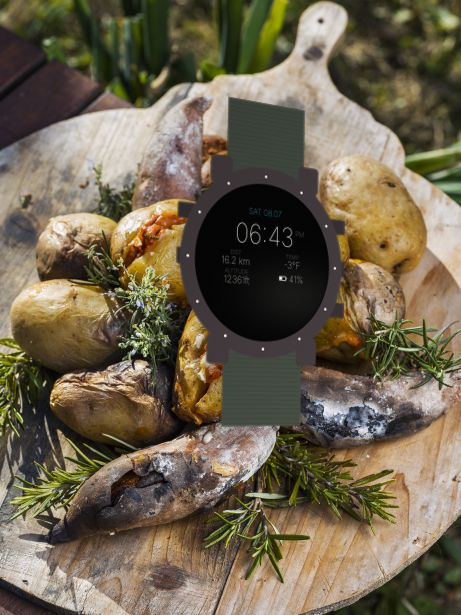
6:43
